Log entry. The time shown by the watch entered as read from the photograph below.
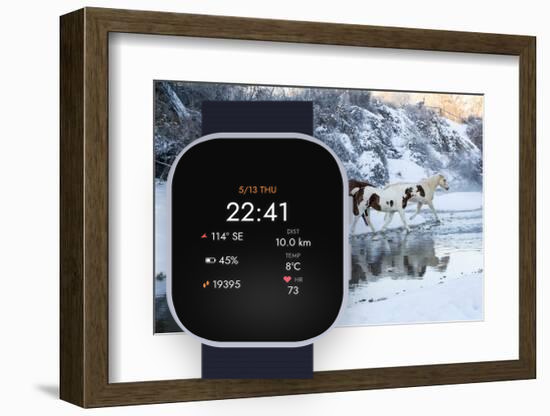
22:41
